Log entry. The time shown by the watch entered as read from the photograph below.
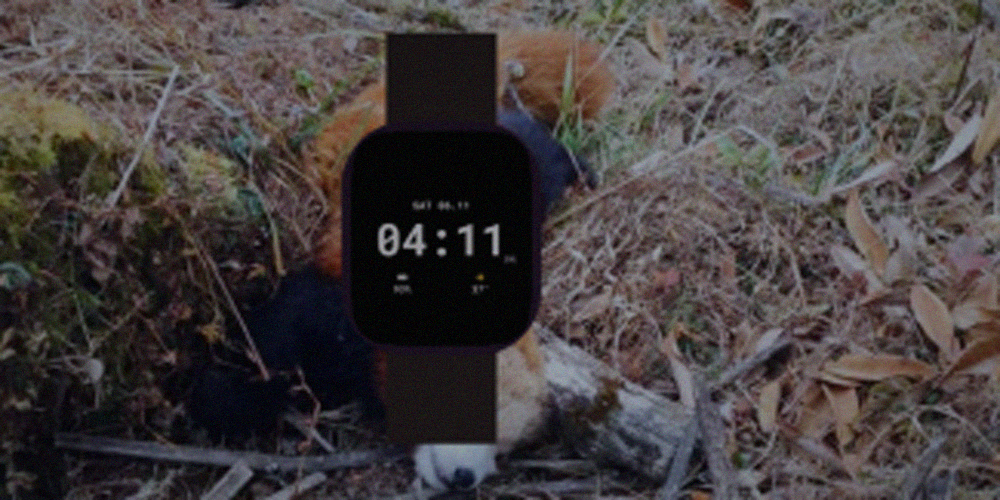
4:11
